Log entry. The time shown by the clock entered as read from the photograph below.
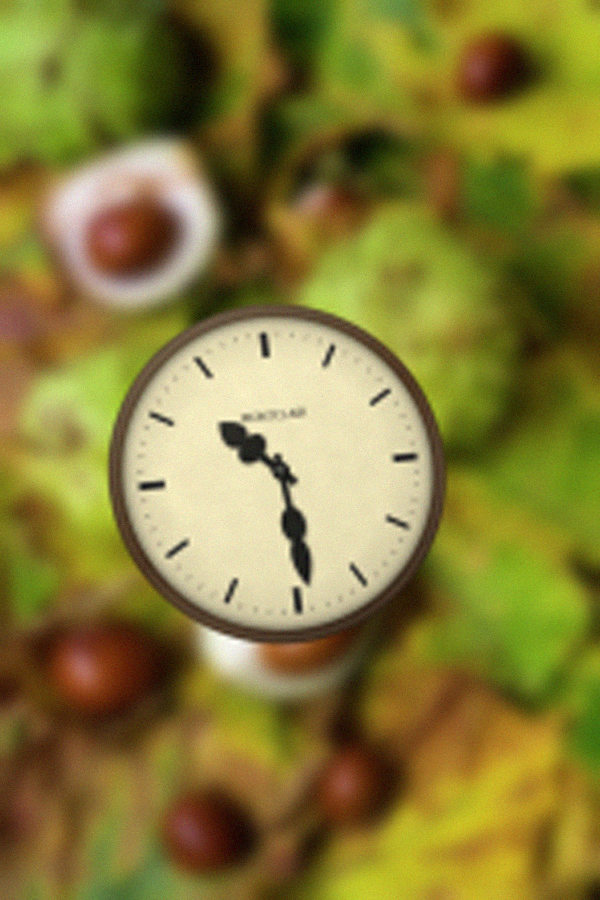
10:29
